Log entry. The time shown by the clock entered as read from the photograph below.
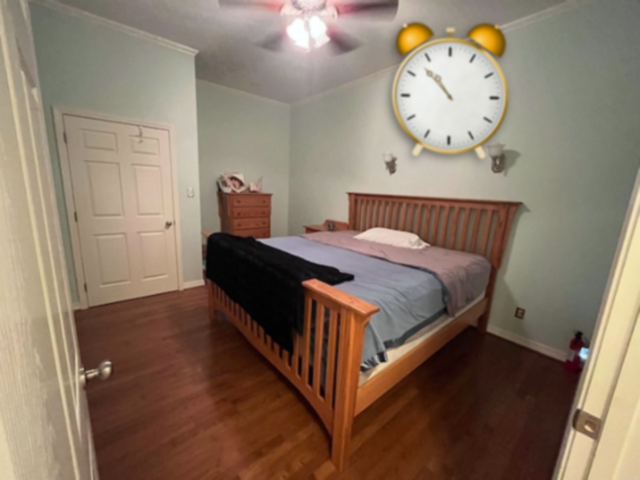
10:53
